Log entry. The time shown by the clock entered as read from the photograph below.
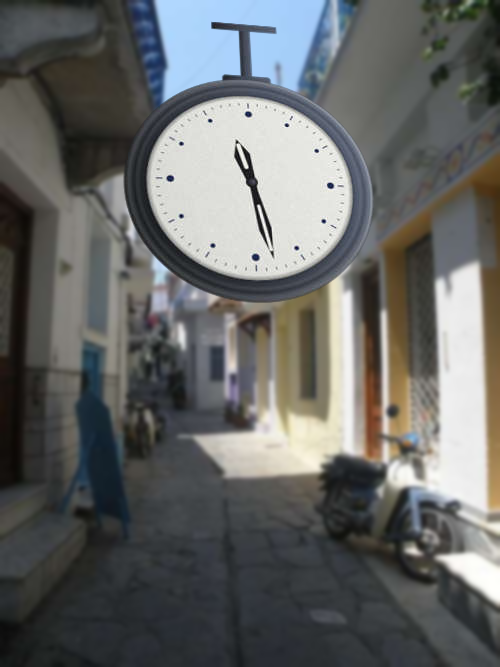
11:28
